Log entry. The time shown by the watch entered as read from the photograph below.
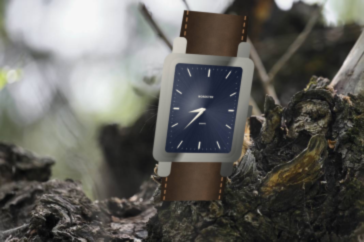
8:37
